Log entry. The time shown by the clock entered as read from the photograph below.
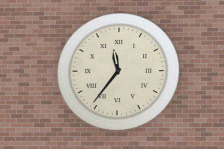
11:36
